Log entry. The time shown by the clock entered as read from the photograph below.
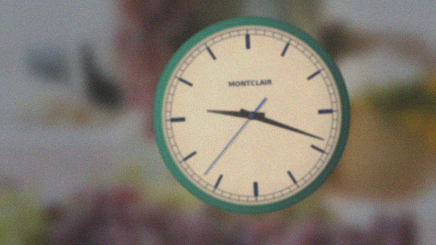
9:18:37
